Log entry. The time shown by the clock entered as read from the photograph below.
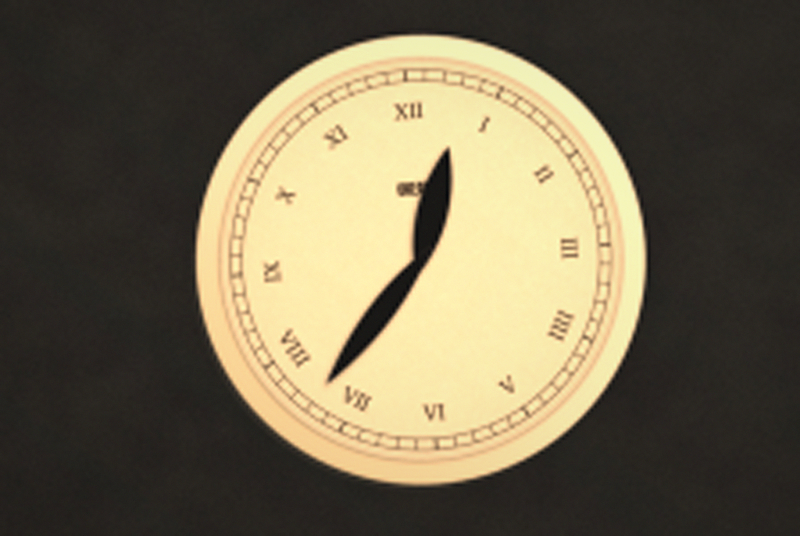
12:37
